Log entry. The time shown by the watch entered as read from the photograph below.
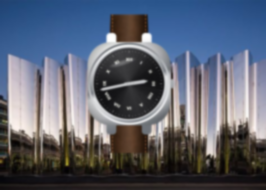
2:43
